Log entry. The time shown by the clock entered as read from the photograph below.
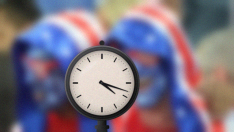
4:18
